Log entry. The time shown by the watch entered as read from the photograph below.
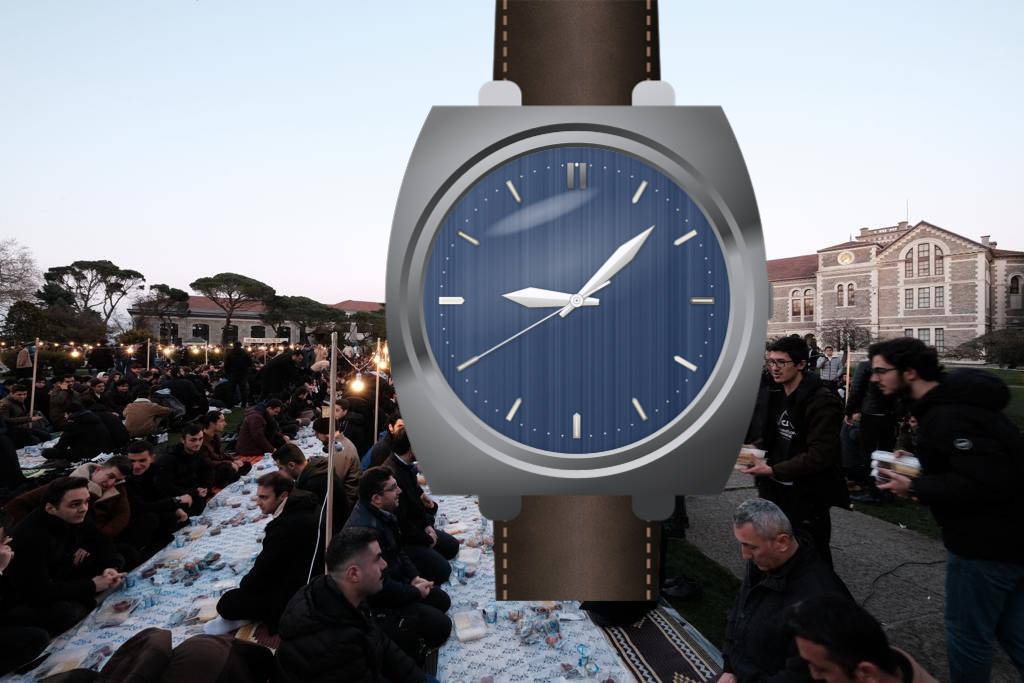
9:07:40
